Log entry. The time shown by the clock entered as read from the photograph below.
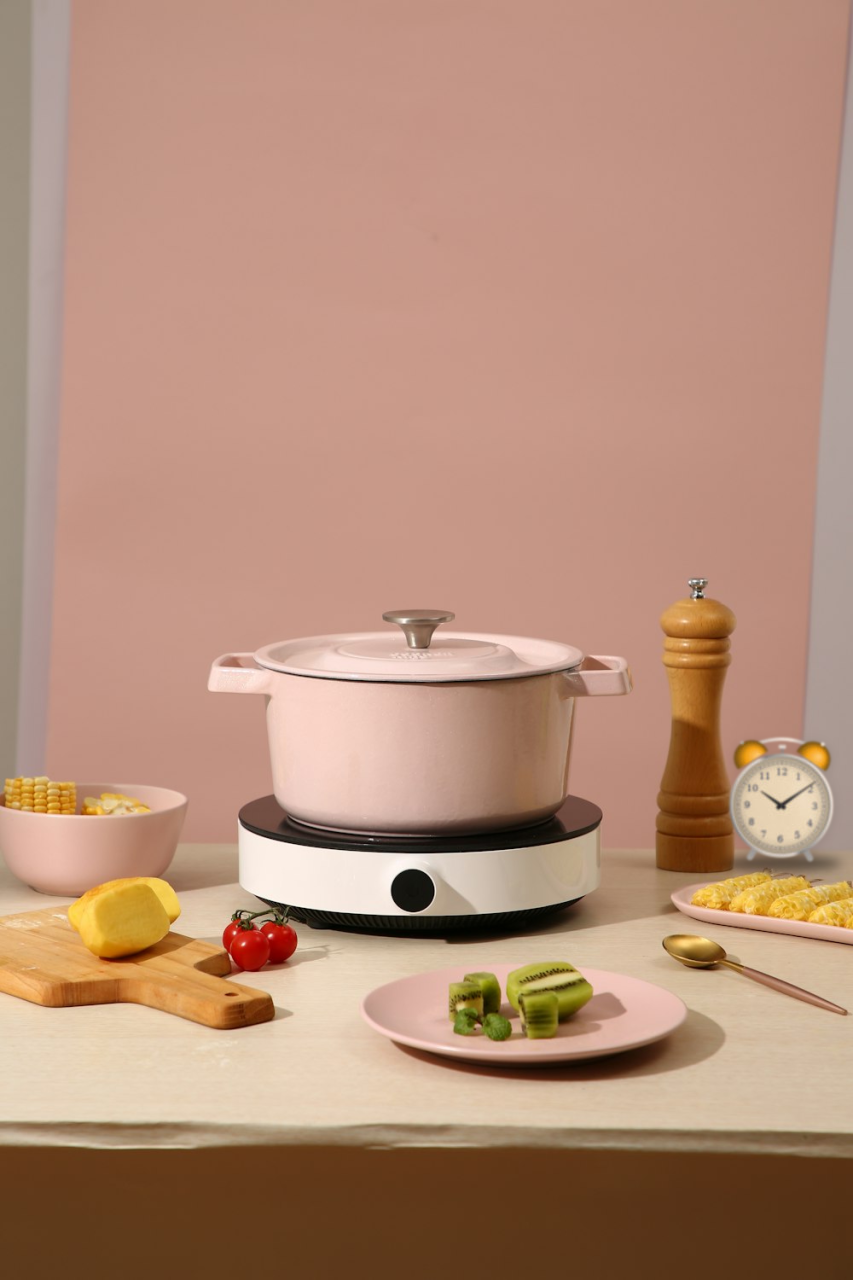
10:09
